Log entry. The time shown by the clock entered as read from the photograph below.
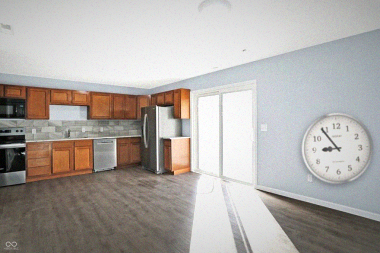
8:54
